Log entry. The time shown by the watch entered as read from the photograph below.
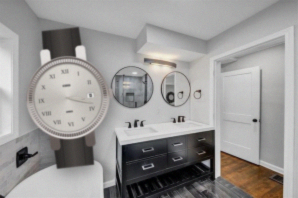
3:18
